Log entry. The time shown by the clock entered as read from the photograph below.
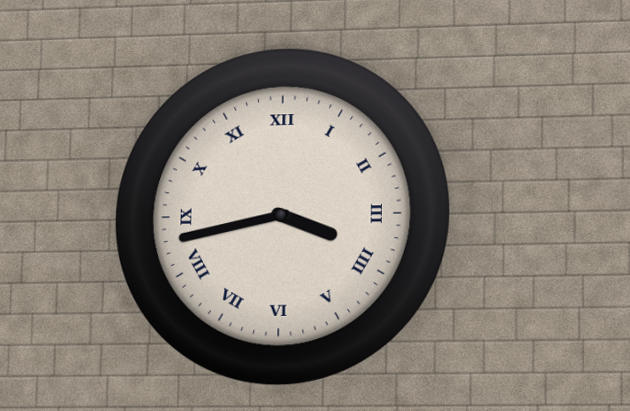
3:43
